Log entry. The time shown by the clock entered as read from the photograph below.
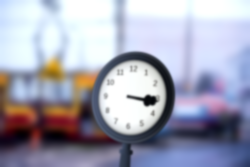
3:16
